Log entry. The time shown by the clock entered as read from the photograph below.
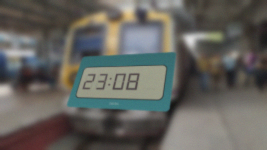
23:08
